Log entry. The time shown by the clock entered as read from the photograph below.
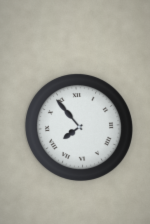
7:54
